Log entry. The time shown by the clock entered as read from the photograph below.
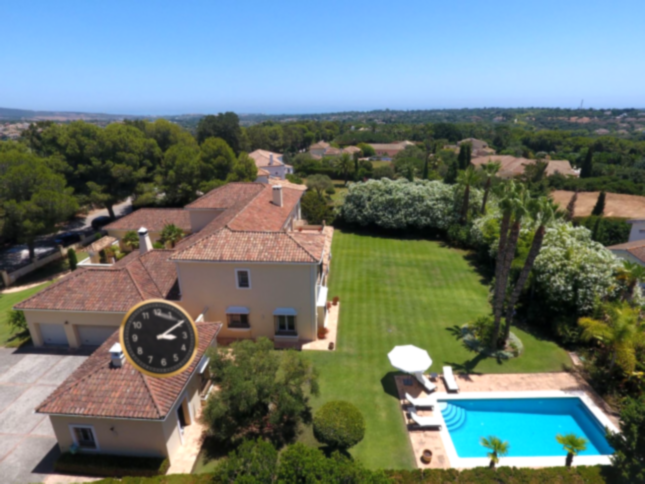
3:10
